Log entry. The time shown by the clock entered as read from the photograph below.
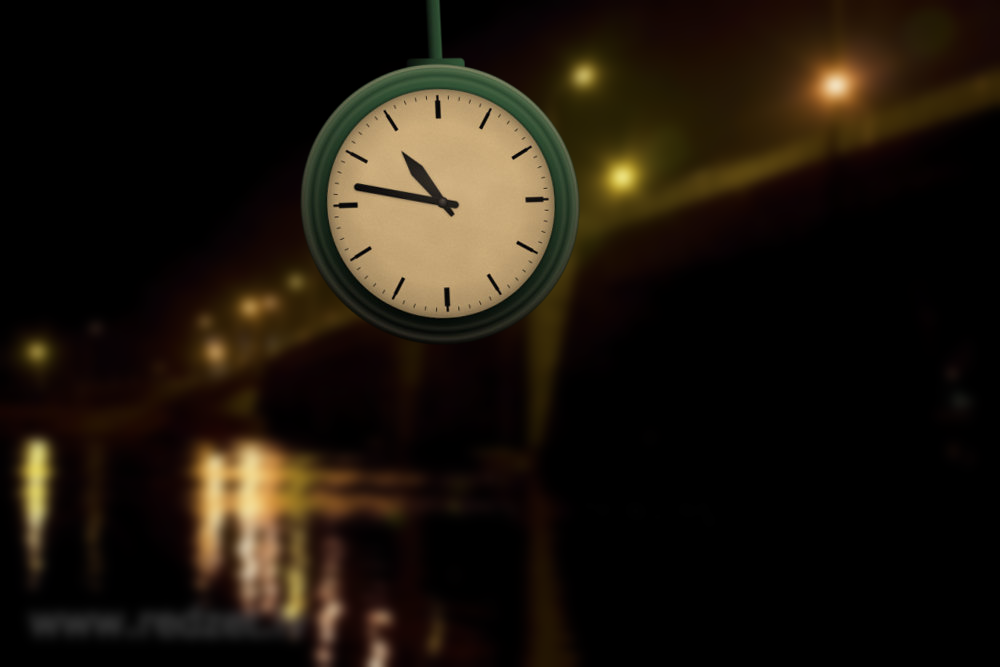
10:47
